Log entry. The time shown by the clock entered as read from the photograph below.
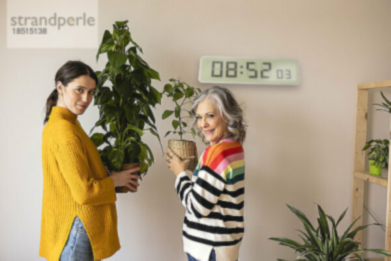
8:52
